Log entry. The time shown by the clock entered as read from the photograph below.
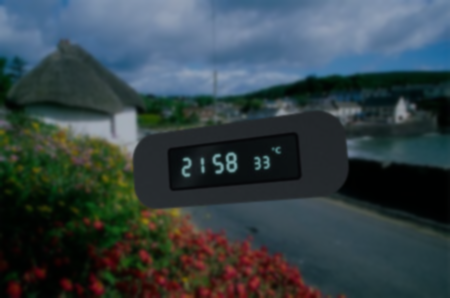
21:58
